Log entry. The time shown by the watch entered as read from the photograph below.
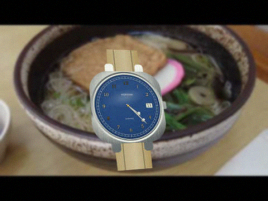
4:23
